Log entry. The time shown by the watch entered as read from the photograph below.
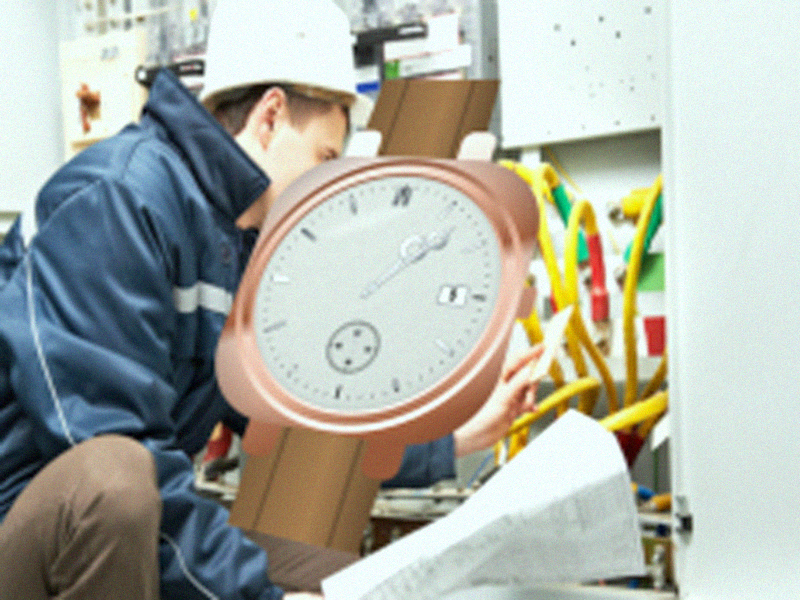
1:07
